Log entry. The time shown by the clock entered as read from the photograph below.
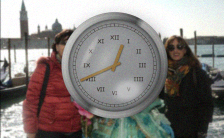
12:41
